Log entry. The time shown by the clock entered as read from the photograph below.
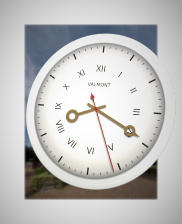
8:19:26
